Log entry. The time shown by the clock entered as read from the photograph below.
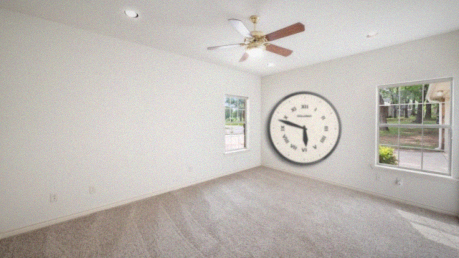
5:48
